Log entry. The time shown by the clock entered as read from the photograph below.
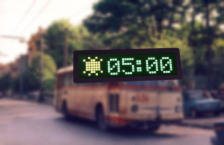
5:00
